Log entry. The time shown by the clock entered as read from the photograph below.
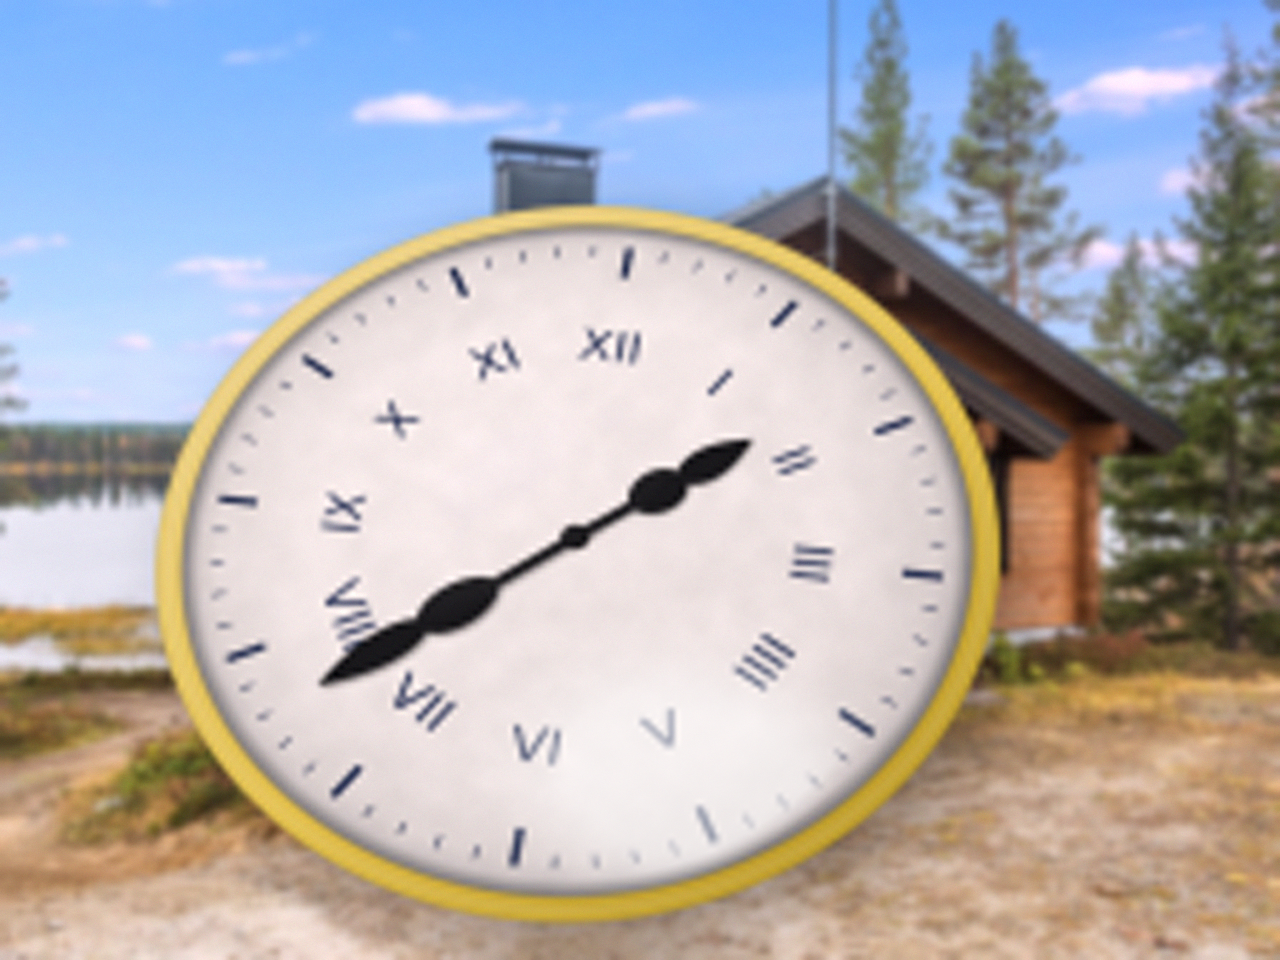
1:38
